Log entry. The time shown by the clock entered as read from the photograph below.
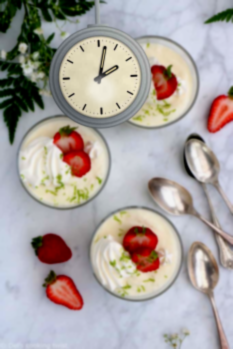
2:02
